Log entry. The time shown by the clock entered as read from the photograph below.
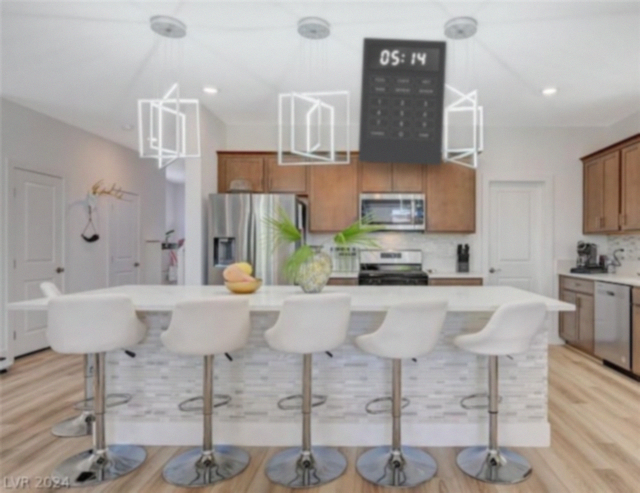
5:14
